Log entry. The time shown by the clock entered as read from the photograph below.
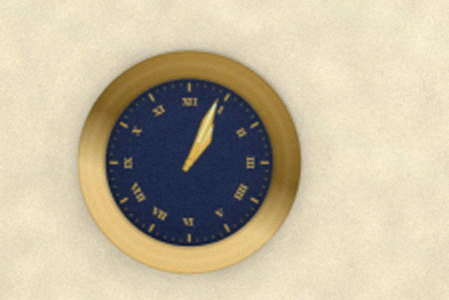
1:04
